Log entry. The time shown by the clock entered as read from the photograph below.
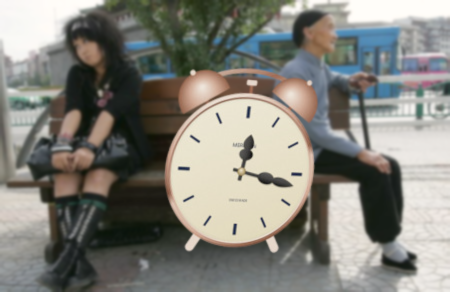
12:17
